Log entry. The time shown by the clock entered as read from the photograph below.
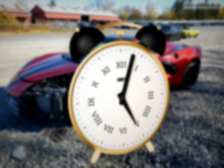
5:03
